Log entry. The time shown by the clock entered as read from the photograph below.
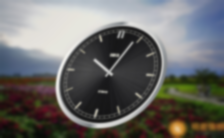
10:04
